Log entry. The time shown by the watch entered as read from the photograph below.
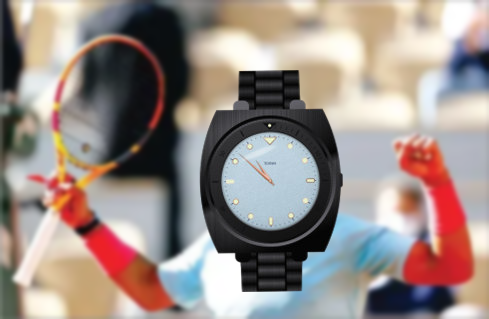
10:52
